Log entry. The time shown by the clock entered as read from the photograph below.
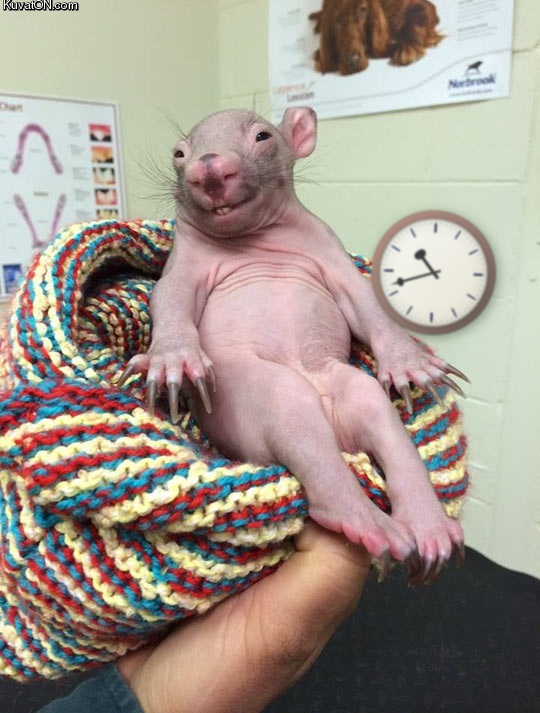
10:42
